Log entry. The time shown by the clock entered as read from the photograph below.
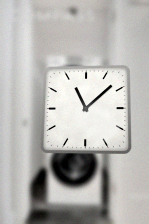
11:08
